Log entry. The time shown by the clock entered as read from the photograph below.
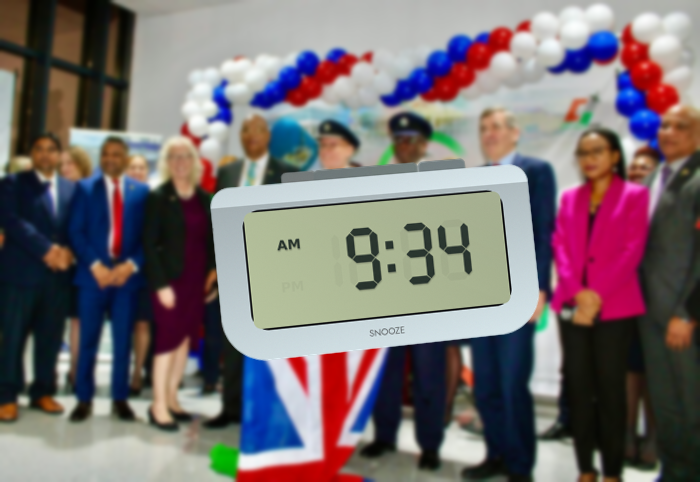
9:34
